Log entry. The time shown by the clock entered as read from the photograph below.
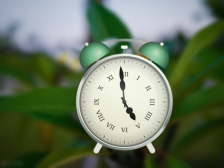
4:59
